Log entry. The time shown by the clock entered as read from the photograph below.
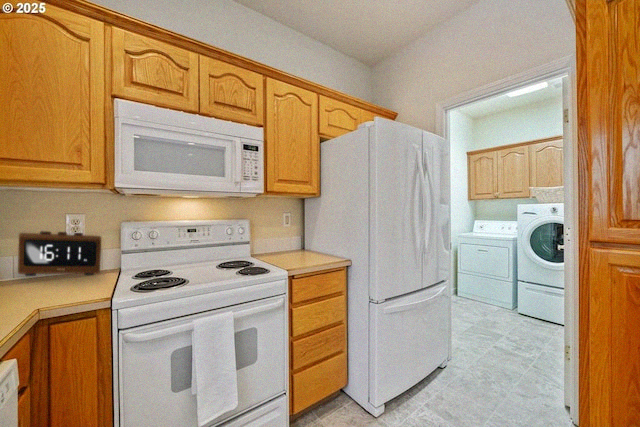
16:11
